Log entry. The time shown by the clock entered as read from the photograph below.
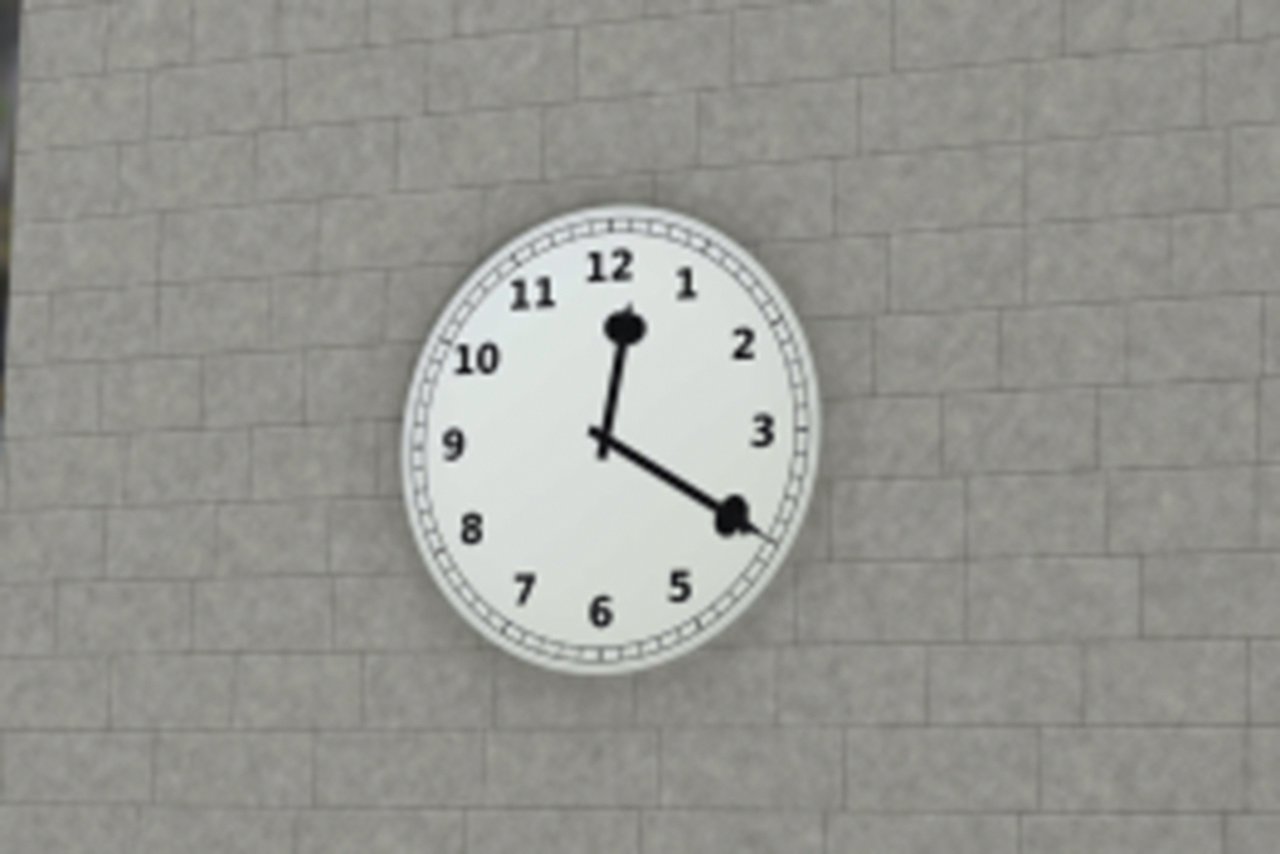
12:20
